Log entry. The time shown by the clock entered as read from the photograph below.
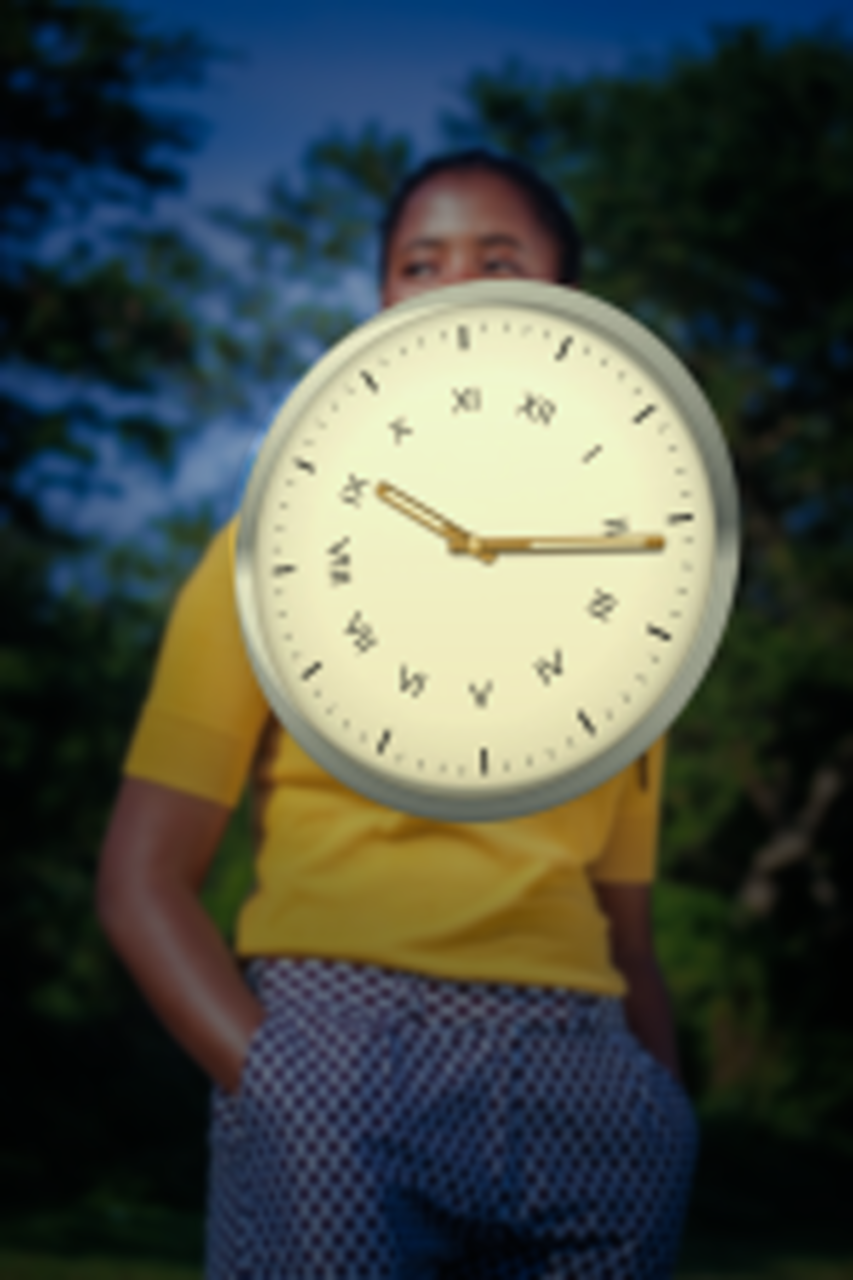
9:11
